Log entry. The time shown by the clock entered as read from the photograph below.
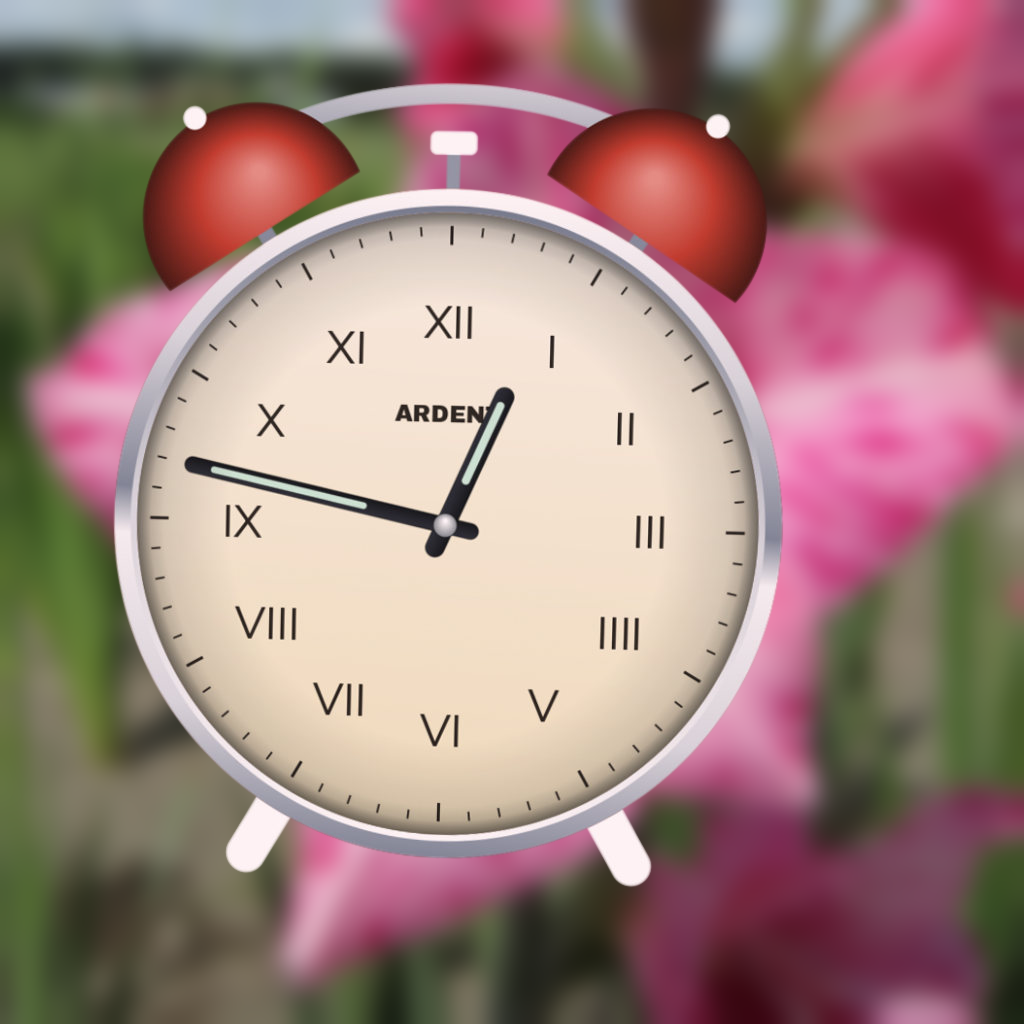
12:47
